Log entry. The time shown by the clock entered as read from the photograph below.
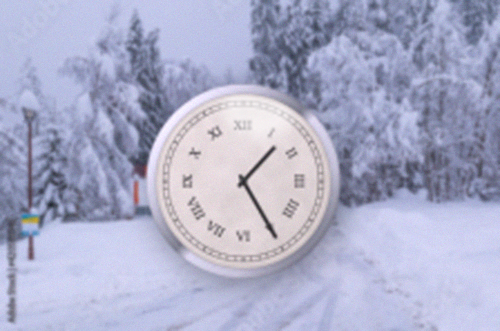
1:25
